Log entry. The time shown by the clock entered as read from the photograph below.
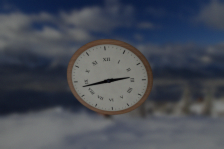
2:43
